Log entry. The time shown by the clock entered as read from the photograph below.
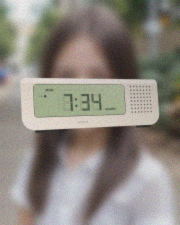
7:34
